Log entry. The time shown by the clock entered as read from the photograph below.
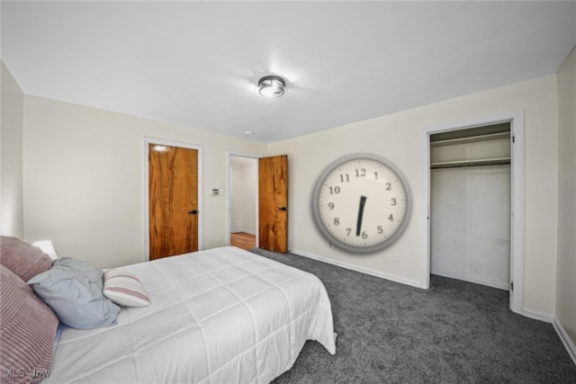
6:32
